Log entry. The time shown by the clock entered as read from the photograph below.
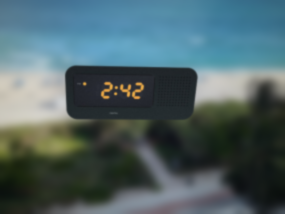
2:42
